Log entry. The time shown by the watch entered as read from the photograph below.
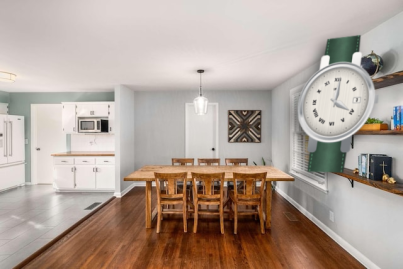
4:01
